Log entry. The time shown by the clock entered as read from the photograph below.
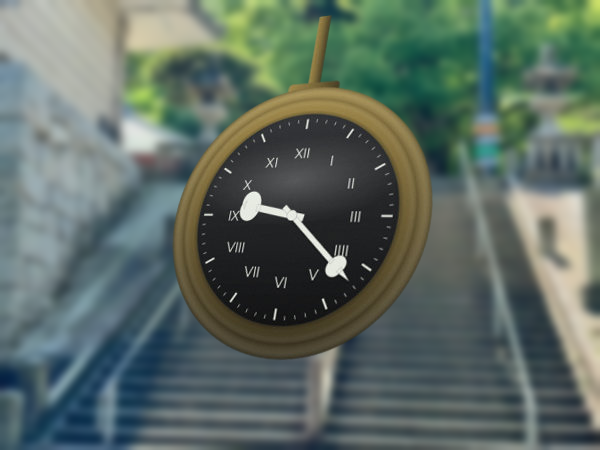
9:22
